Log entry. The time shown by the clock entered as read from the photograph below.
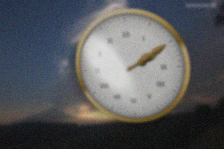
2:10
